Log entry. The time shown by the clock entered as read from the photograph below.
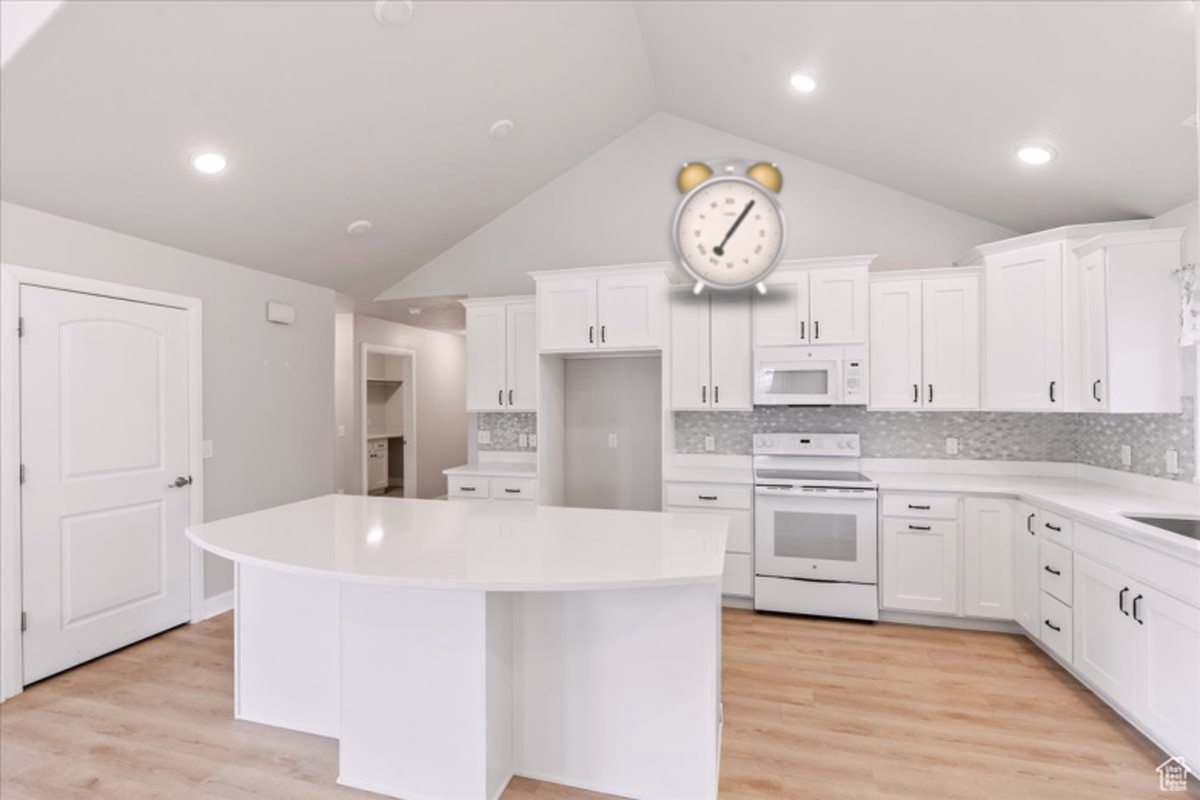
7:06
